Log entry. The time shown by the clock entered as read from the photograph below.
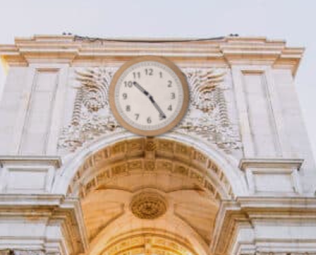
10:24
